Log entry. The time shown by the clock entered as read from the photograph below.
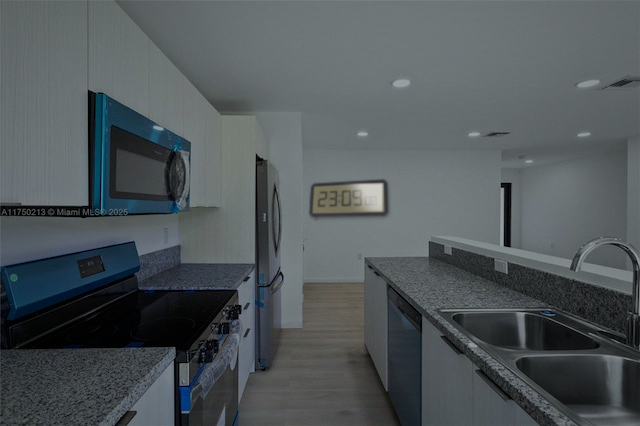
23:09
